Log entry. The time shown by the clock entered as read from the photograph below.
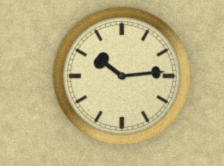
10:14
